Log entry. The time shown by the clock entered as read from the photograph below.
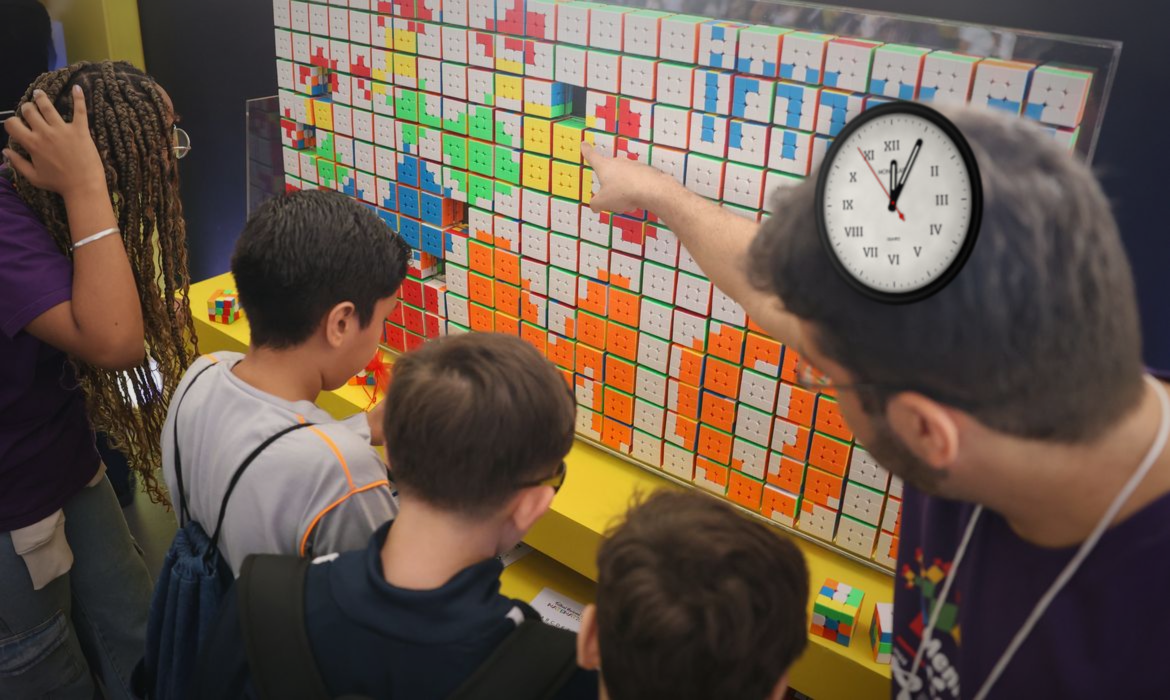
12:04:54
